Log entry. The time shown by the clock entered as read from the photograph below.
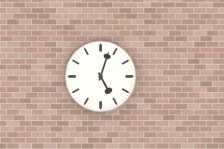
5:03
